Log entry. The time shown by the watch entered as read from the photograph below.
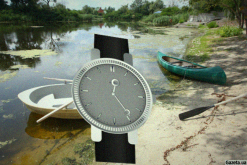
12:24
